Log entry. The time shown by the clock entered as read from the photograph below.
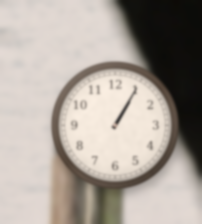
1:05
